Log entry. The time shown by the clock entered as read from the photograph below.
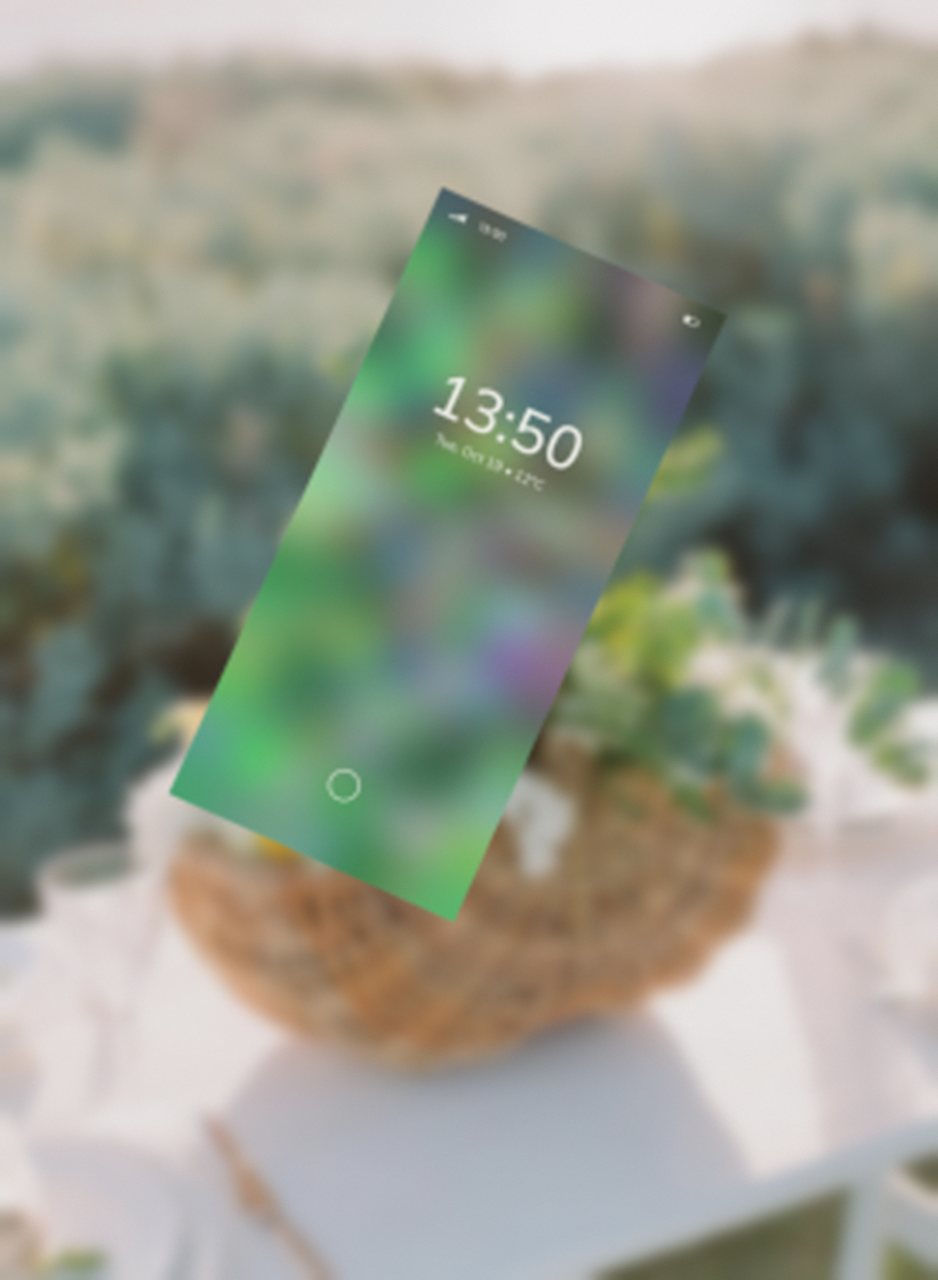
13:50
